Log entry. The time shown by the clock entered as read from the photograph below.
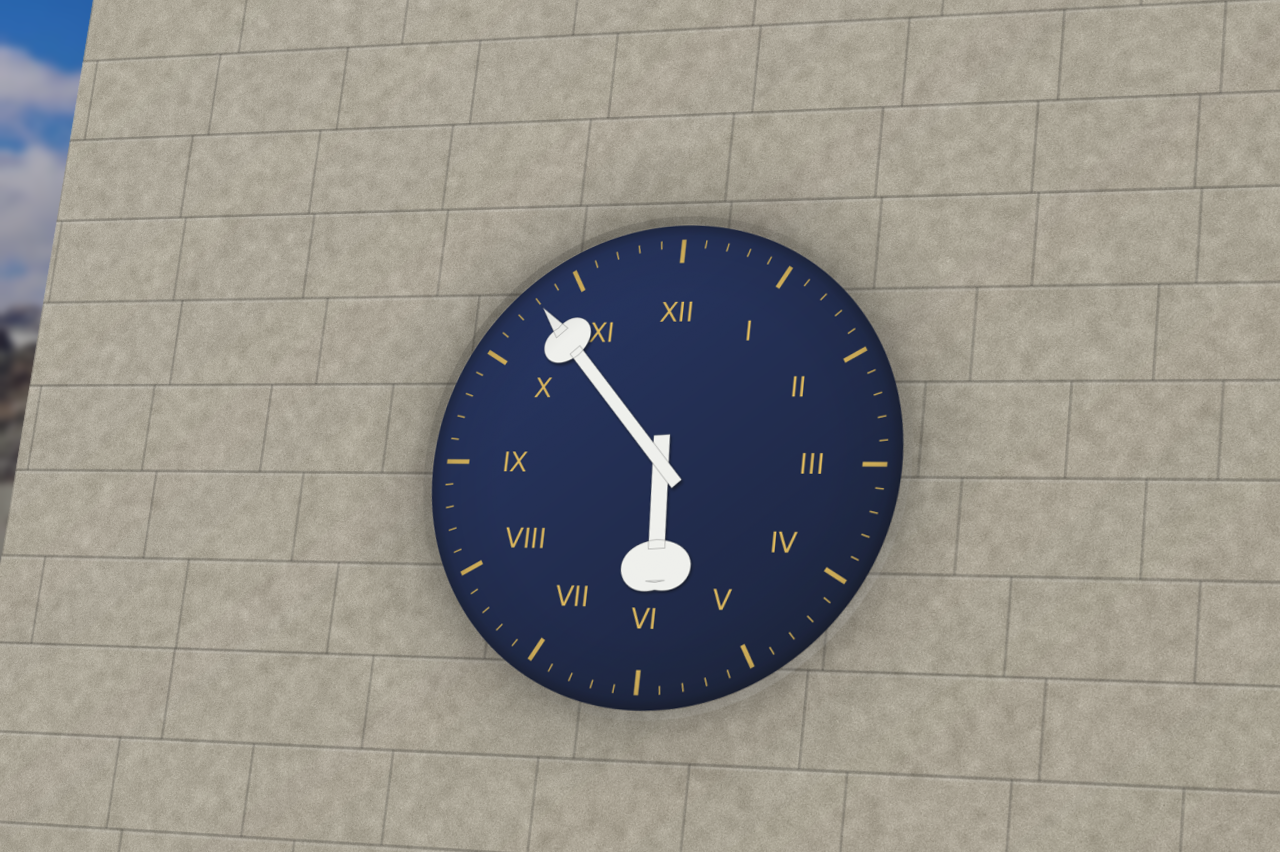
5:53
